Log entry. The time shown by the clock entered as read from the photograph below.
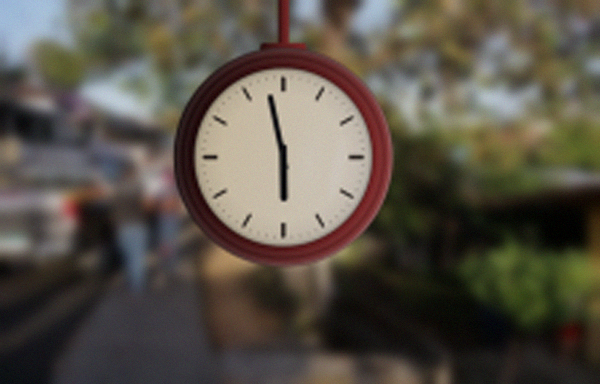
5:58
